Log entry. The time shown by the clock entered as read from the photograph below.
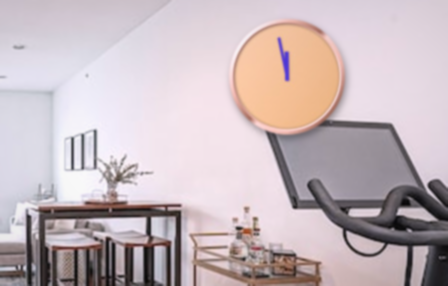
11:58
